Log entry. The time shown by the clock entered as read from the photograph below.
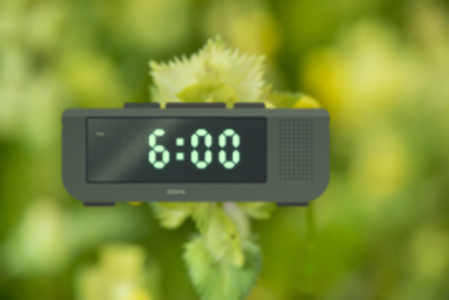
6:00
